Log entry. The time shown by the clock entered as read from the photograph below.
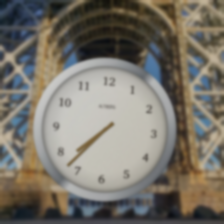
7:37
